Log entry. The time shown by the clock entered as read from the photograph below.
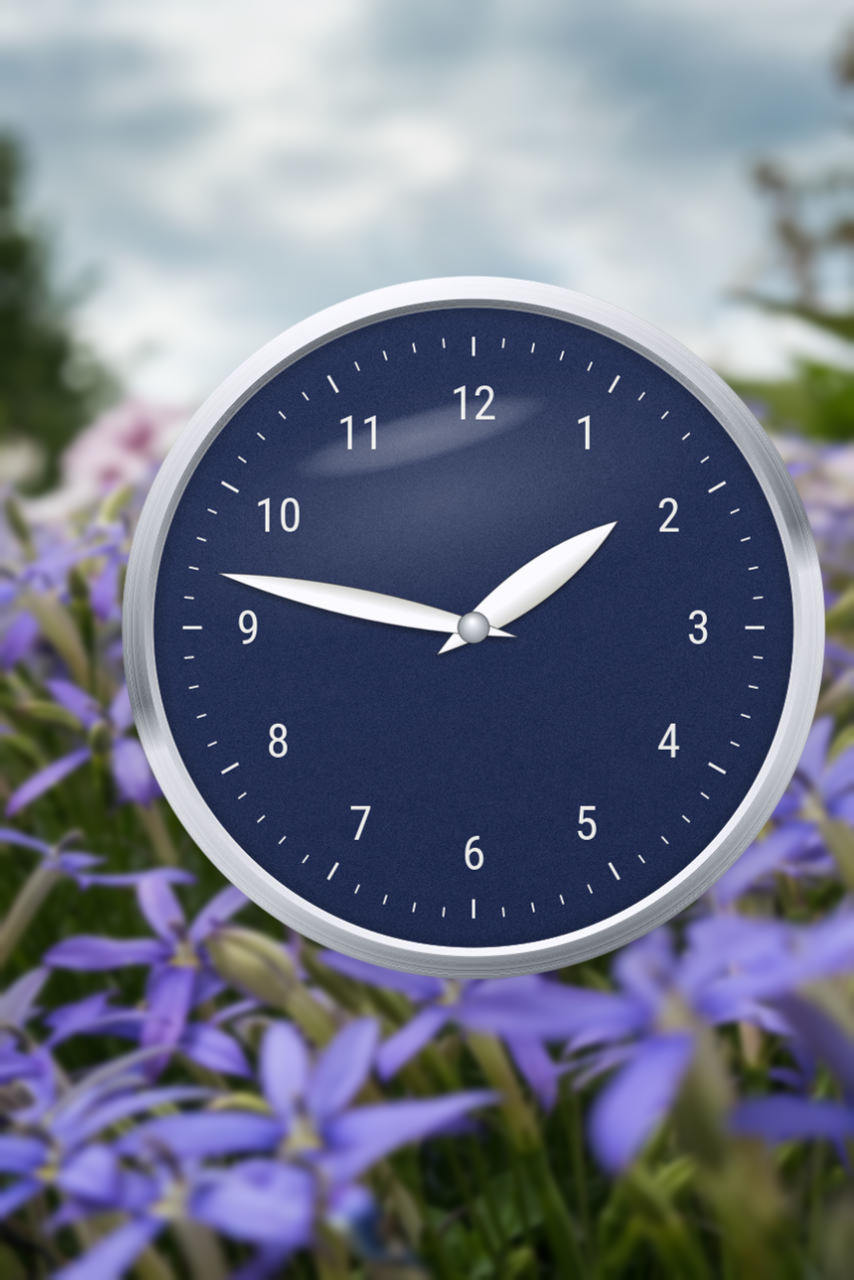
1:47
